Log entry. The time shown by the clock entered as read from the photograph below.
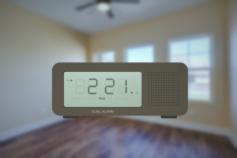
2:21
